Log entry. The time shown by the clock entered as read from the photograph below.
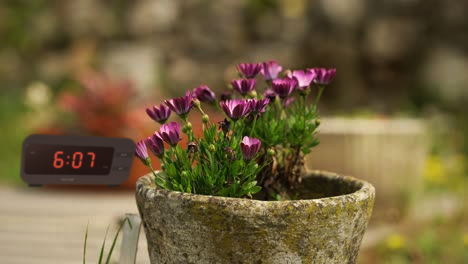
6:07
